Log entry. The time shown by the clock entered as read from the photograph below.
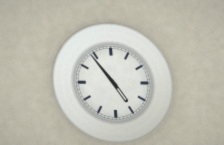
4:54
